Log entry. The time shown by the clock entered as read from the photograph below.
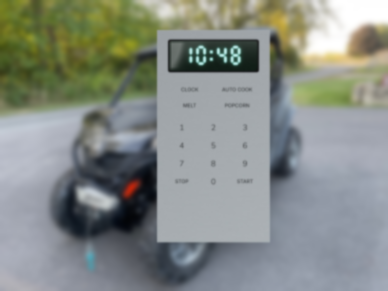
10:48
